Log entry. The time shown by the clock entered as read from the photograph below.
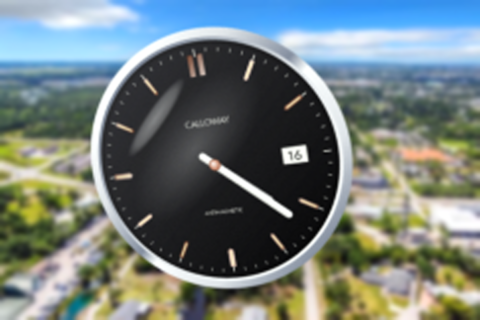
4:22
